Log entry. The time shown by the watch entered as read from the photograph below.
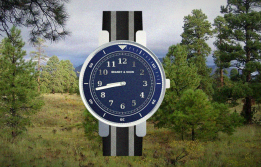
8:43
